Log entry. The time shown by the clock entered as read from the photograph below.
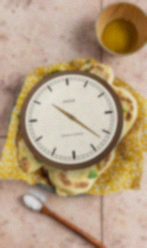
10:22
